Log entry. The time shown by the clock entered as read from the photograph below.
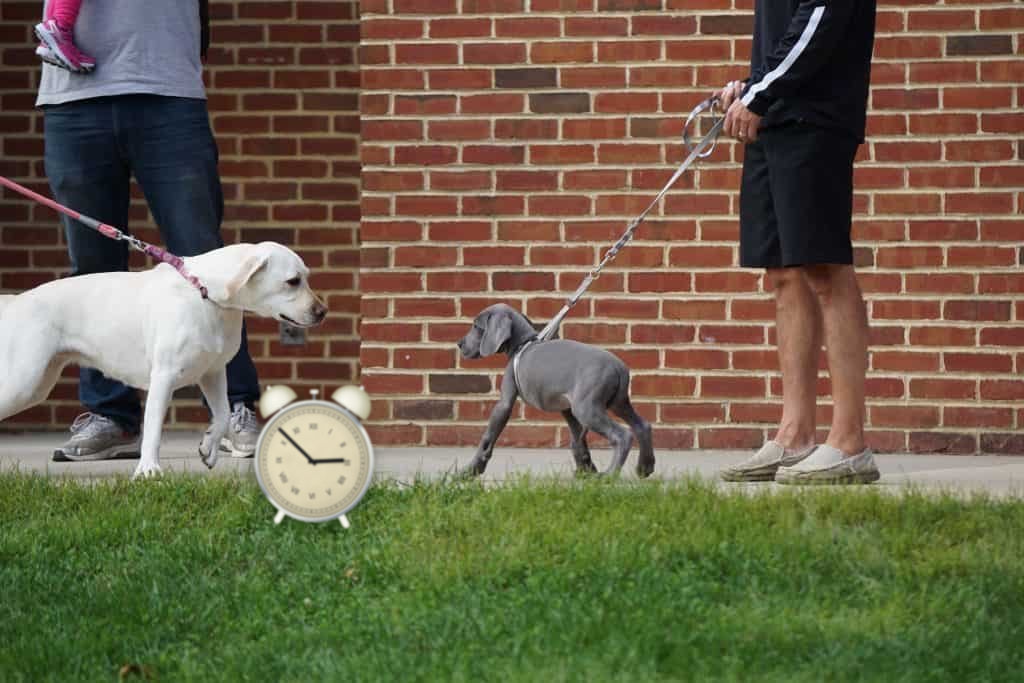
2:52
